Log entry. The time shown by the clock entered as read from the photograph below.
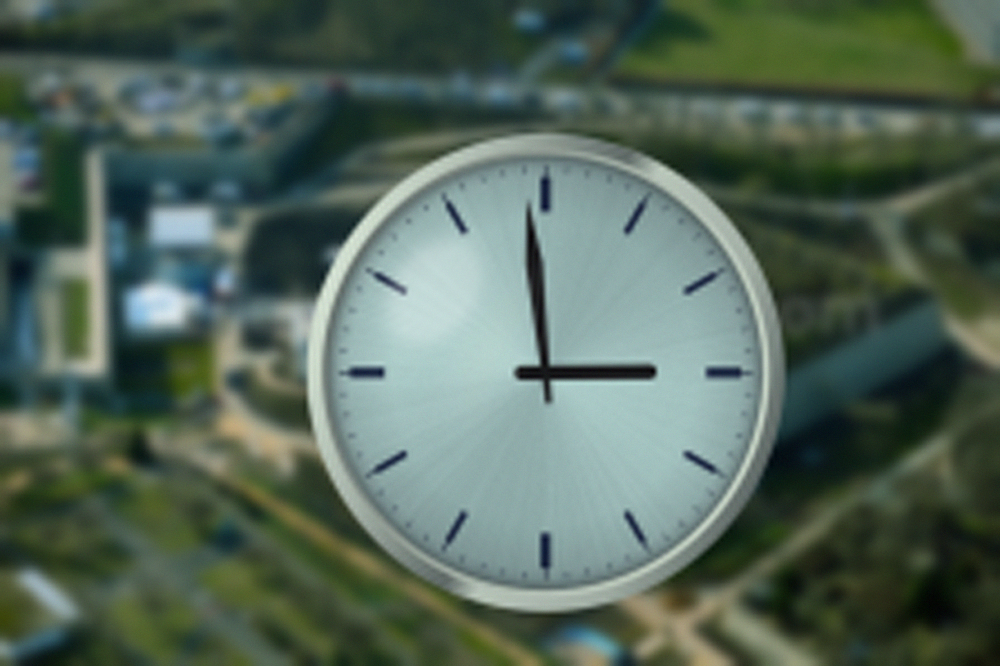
2:59
